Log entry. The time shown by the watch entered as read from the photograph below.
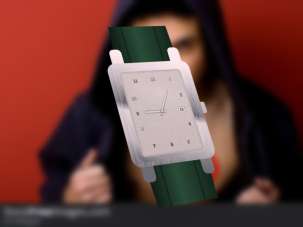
9:05
